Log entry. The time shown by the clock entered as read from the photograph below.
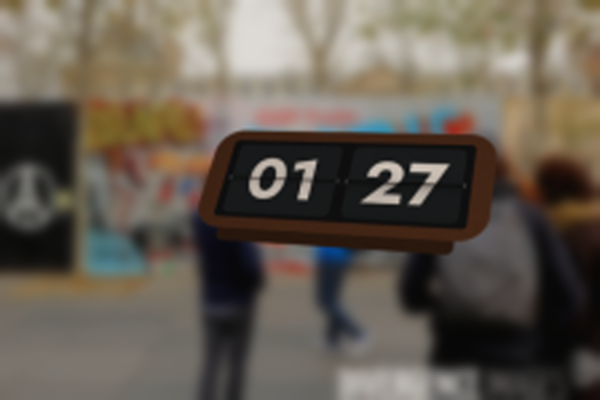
1:27
